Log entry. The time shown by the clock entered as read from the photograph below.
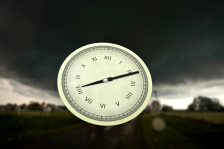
8:11
